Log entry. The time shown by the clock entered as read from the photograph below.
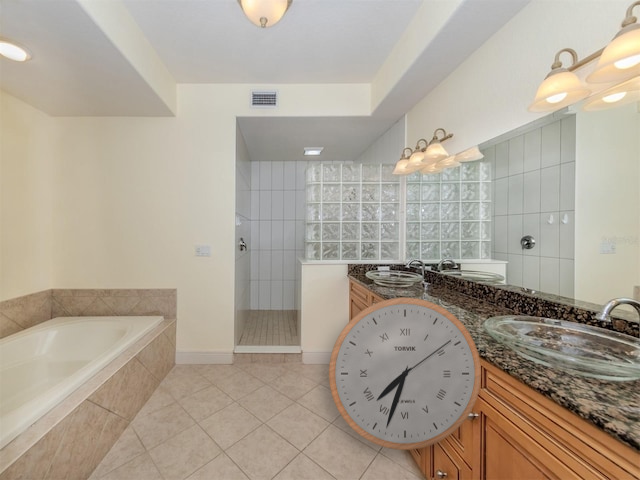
7:33:09
